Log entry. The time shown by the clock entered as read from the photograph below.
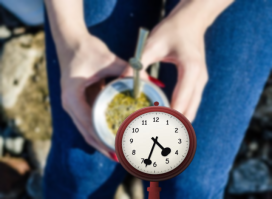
4:33
